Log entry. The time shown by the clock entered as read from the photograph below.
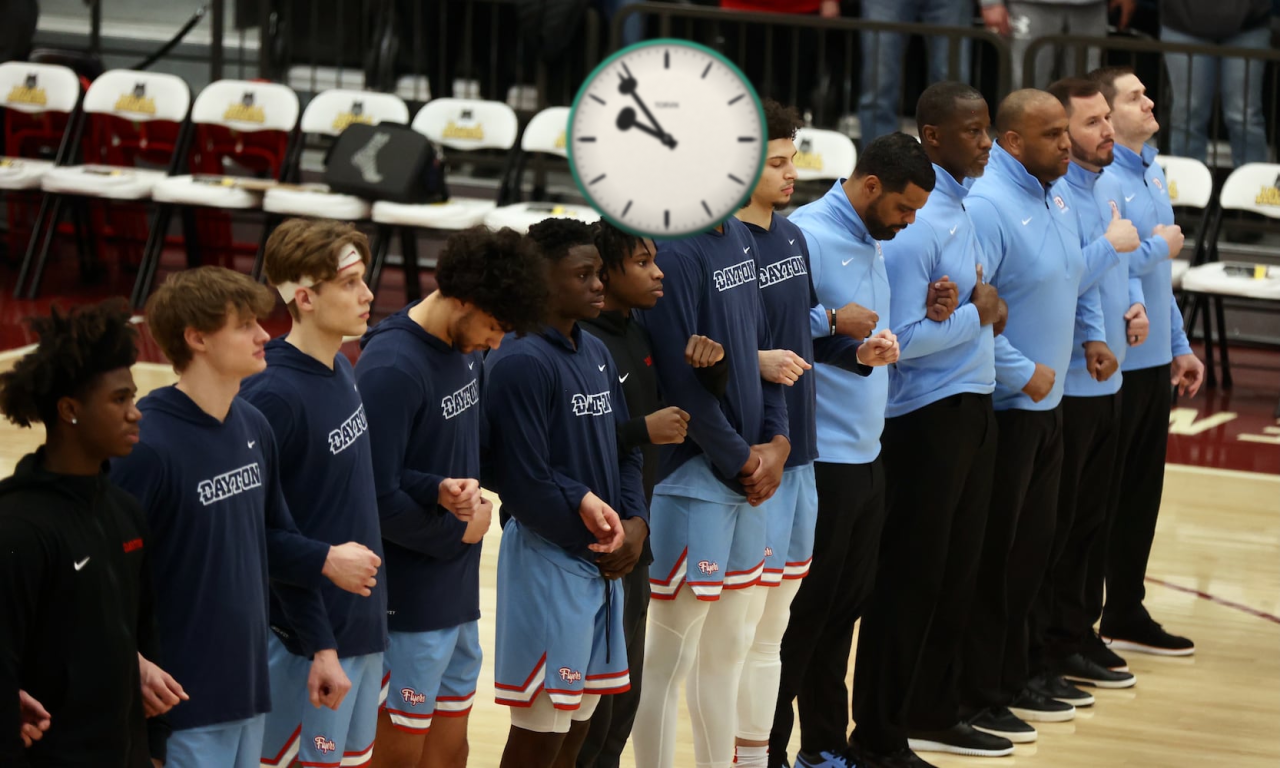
9:54
